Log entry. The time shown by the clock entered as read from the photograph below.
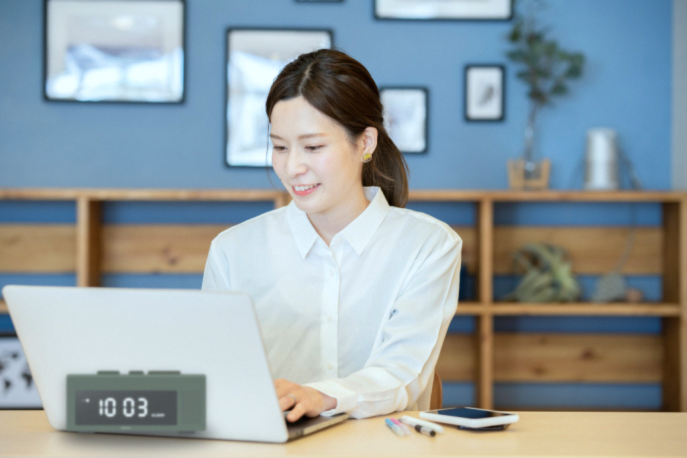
10:03
